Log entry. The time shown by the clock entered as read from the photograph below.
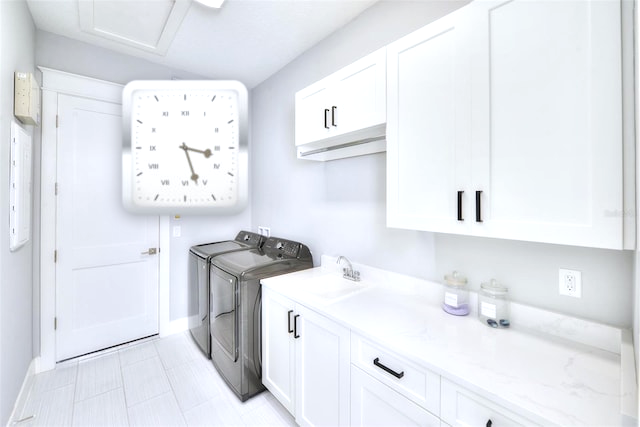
3:27
